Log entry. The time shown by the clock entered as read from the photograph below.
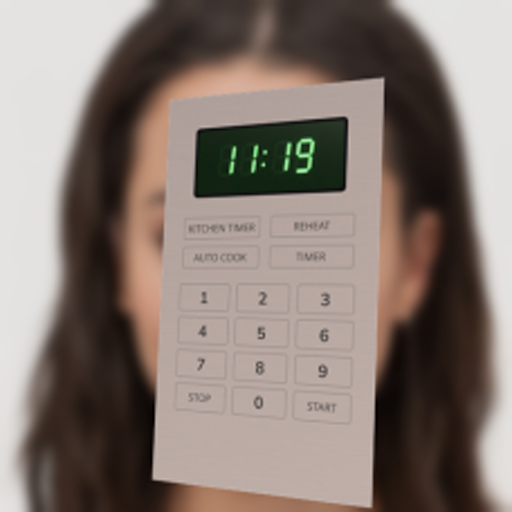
11:19
